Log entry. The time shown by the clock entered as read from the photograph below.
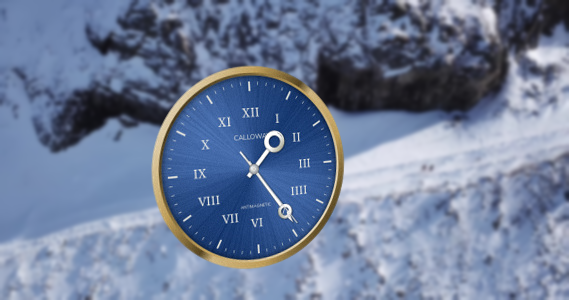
1:24:24
